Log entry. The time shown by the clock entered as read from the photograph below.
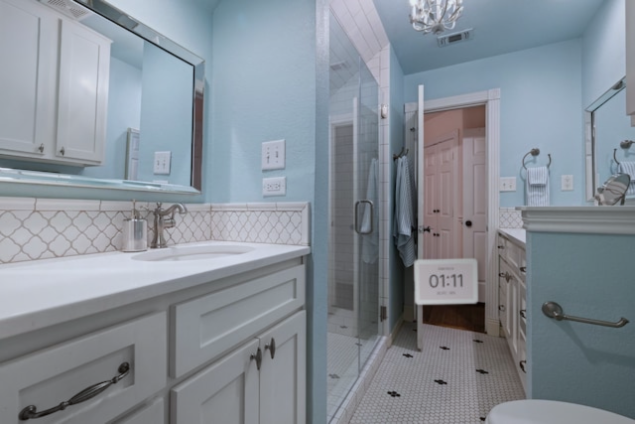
1:11
